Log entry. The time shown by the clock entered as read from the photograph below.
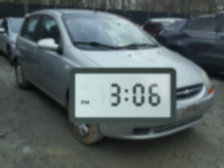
3:06
